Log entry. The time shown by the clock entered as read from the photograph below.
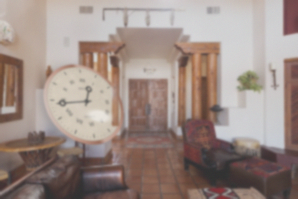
12:44
